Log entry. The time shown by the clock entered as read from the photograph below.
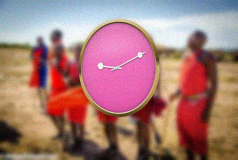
9:11
